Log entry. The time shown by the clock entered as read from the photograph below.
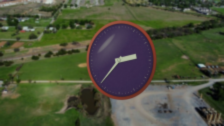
2:37
